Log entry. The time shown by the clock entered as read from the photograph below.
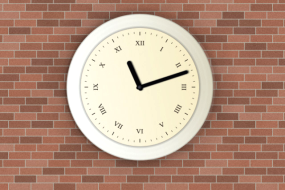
11:12
